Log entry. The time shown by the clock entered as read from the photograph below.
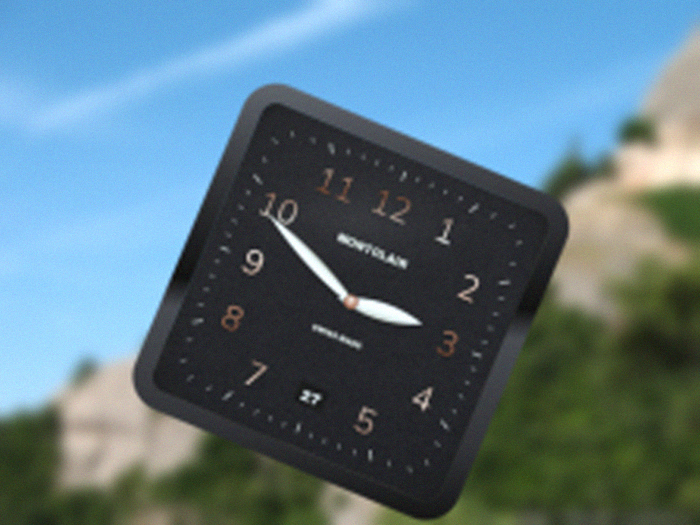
2:49
